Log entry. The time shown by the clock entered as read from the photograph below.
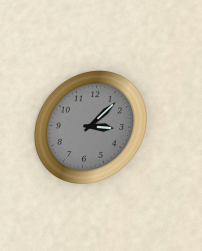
3:07
